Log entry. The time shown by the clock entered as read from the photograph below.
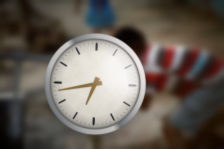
6:43
